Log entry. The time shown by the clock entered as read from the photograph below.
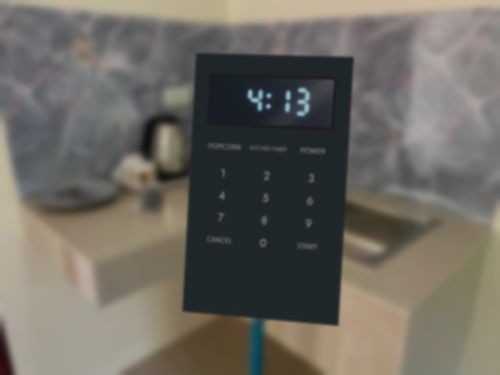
4:13
